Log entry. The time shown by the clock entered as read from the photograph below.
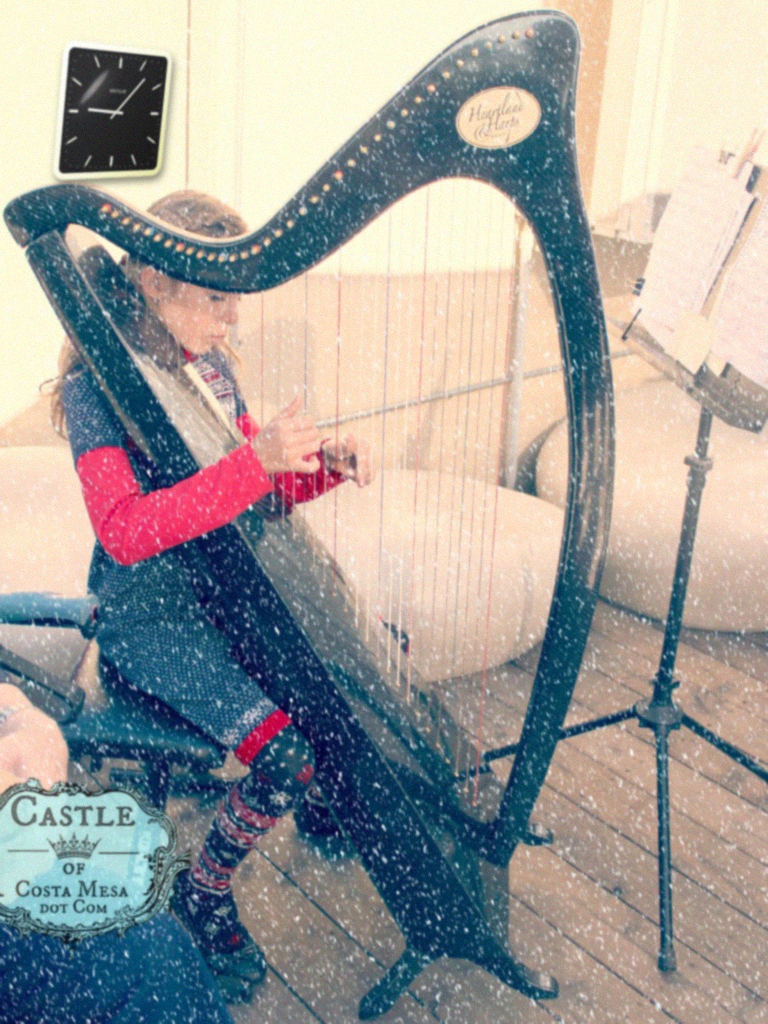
9:07
